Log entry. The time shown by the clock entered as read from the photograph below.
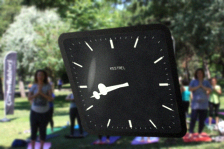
8:42
